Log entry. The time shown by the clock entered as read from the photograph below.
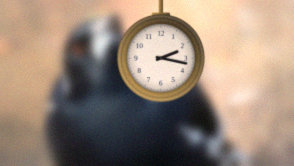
2:17
